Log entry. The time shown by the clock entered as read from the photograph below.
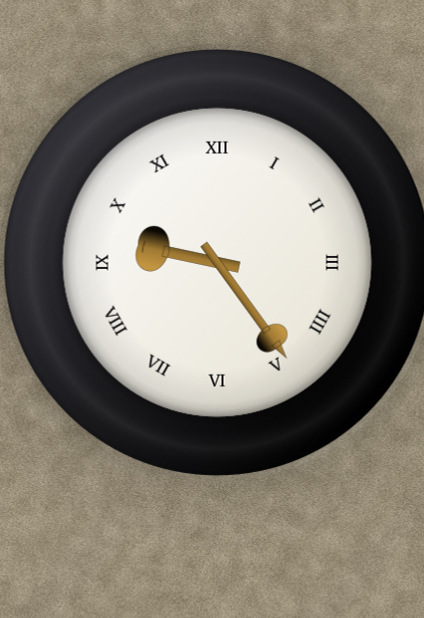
9:24
